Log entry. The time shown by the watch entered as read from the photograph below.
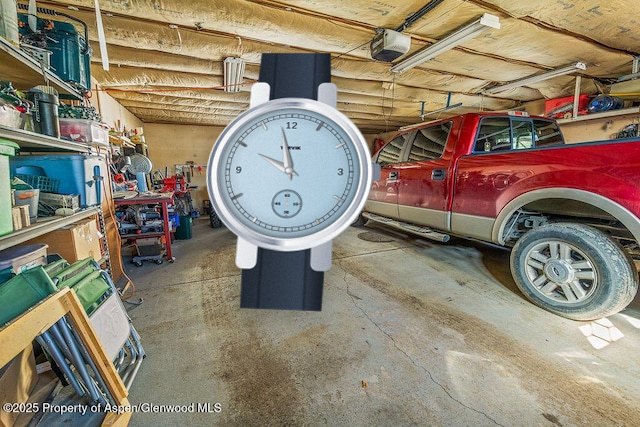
9:58
